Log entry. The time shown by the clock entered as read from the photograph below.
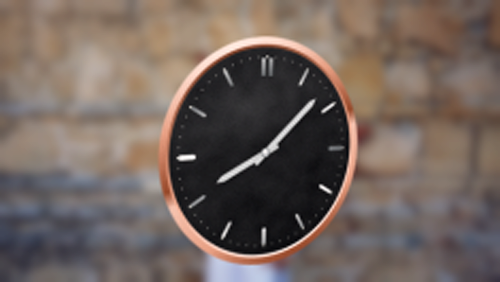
8:08
